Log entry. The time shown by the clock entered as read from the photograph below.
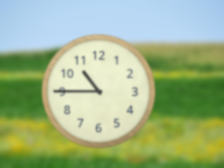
10:45
